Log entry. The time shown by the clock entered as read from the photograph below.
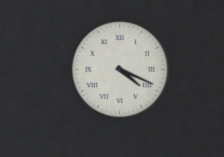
4:19
